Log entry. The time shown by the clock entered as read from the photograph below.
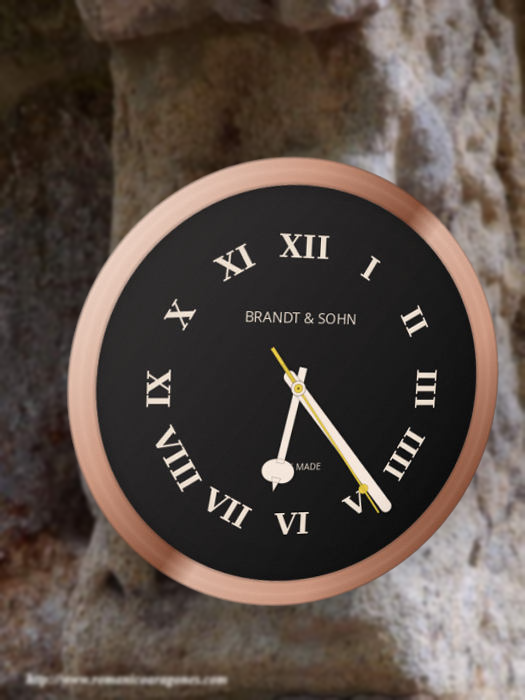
6:23:24
